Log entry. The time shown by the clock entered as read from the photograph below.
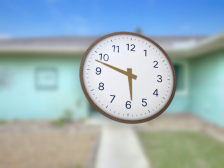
5:48
